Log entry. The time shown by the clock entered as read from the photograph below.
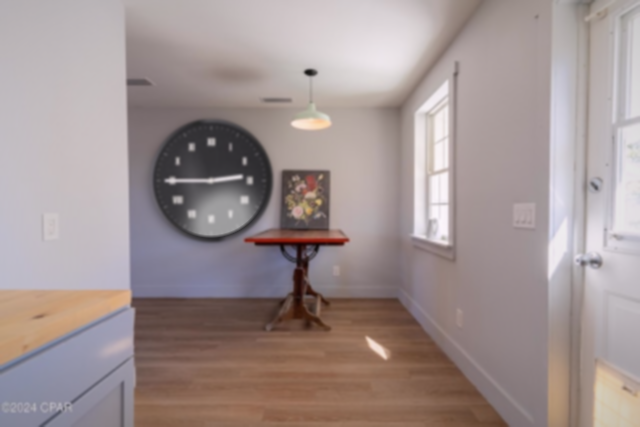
2:45
